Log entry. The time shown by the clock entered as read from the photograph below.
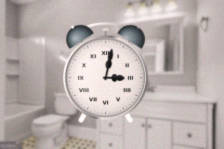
3:02
